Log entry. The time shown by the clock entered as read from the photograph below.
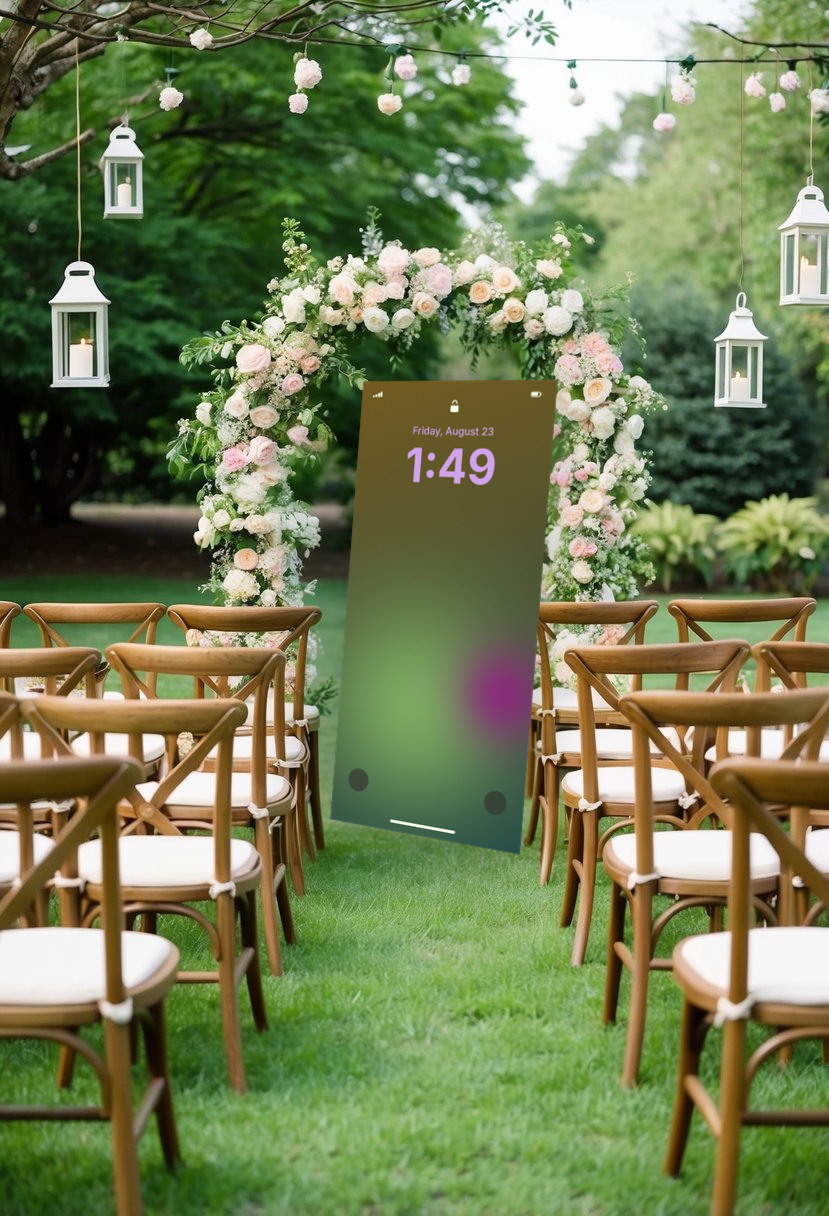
1:49
